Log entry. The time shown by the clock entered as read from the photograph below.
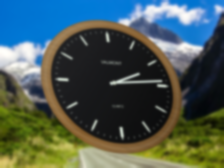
2:14
